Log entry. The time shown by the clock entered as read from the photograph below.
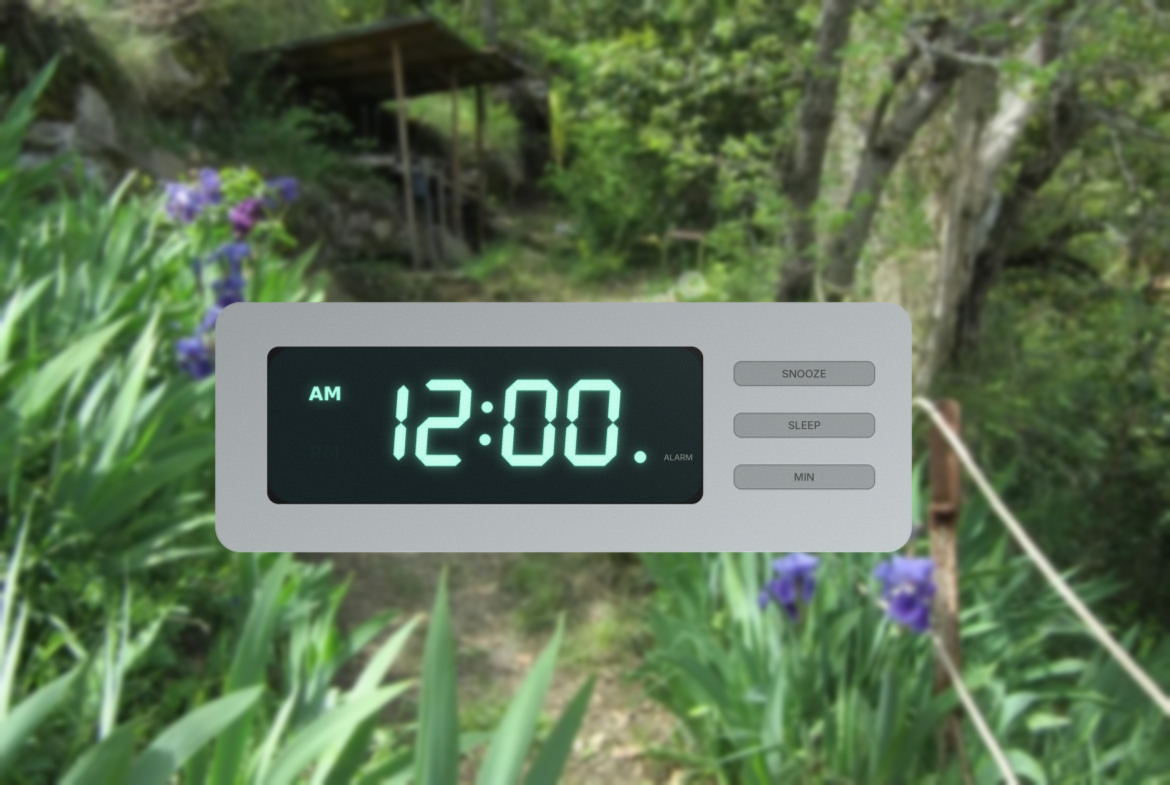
12:00
